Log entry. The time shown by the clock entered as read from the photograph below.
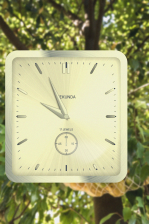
9:56
